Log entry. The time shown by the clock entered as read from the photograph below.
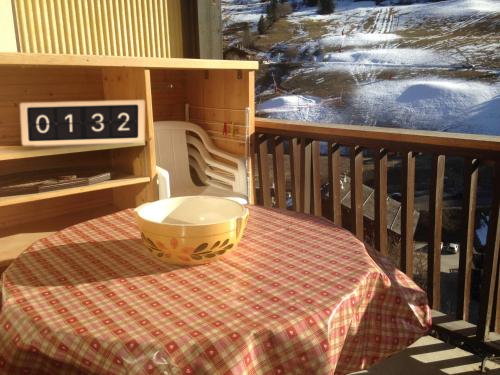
1:32
